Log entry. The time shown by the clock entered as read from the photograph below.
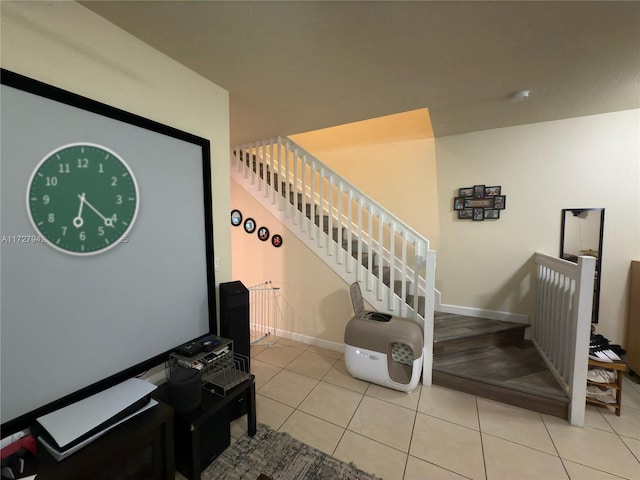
6:22
